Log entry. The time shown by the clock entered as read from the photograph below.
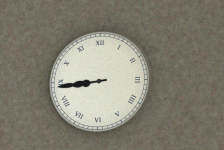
8:44
